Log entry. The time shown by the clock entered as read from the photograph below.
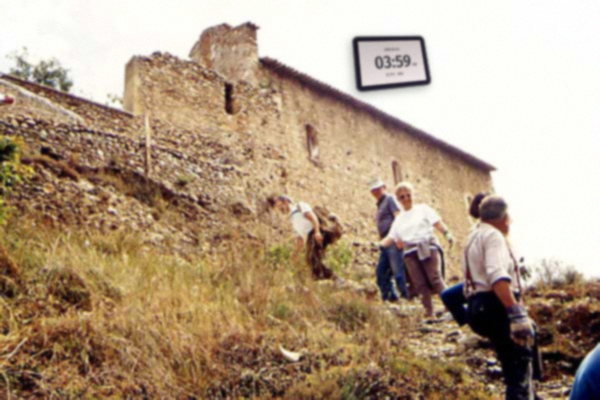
3:59
